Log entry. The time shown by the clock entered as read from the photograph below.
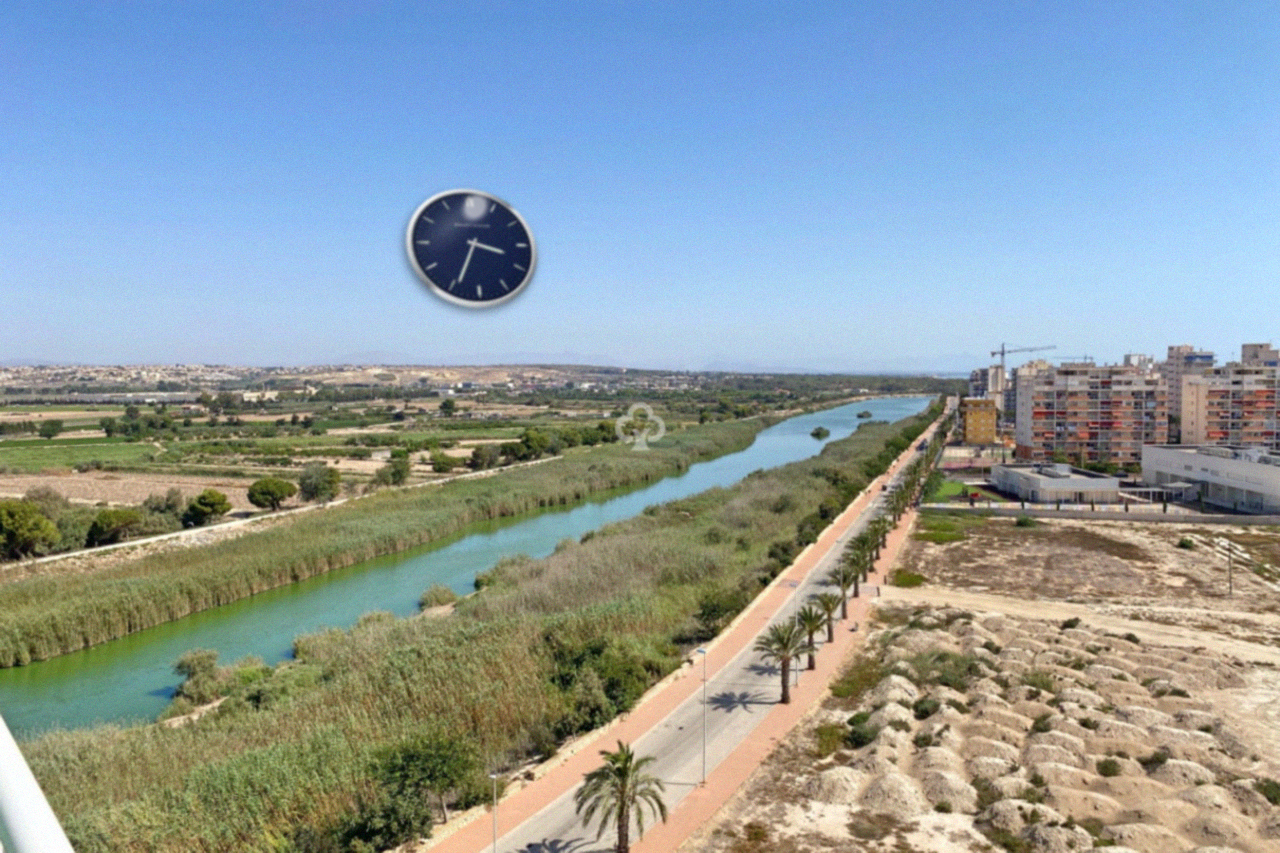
3:34
